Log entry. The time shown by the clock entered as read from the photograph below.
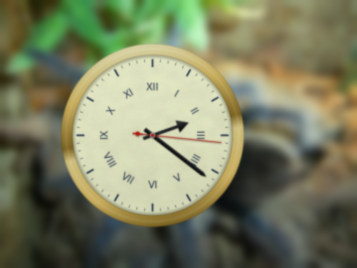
2:21:16
